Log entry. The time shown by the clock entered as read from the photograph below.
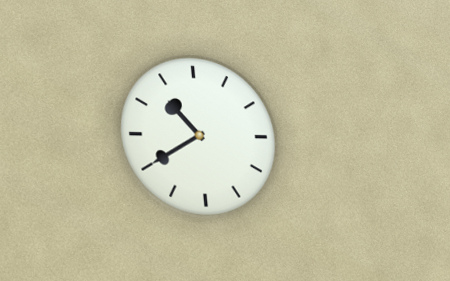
10:40
